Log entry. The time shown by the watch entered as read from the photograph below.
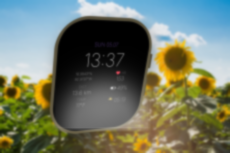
13:37
